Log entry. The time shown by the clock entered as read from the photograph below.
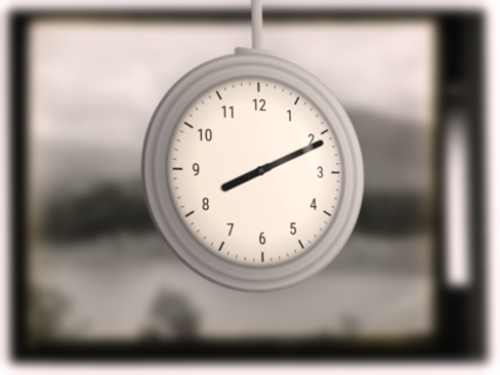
8:11
